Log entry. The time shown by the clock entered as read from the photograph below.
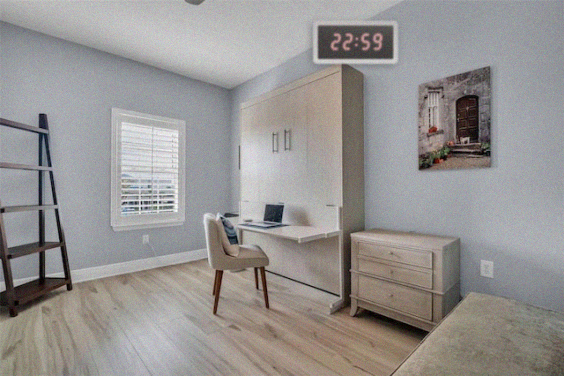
22:59
